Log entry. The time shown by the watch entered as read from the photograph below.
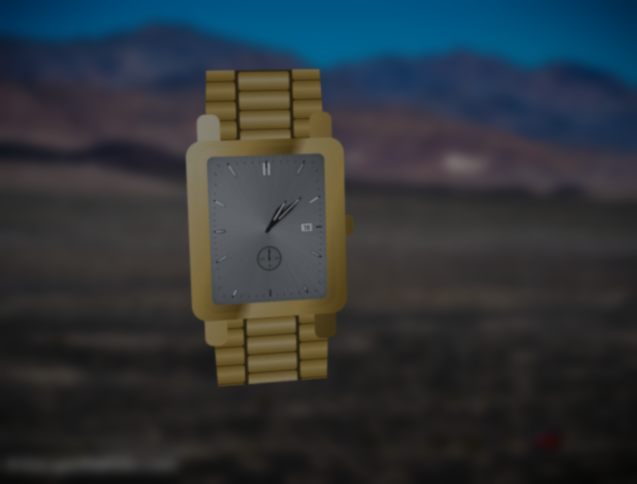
1:08
